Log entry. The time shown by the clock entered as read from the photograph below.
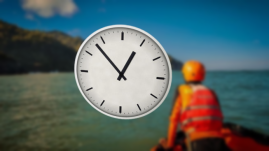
12:53
